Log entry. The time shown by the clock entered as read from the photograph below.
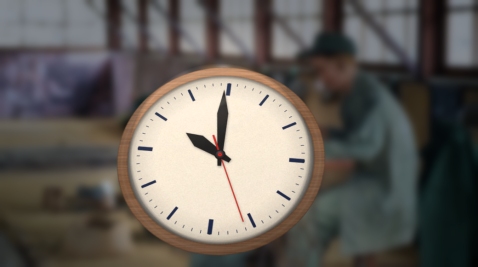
9:59:26
